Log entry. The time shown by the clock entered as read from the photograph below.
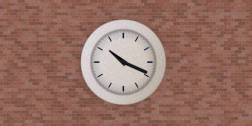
10:19
